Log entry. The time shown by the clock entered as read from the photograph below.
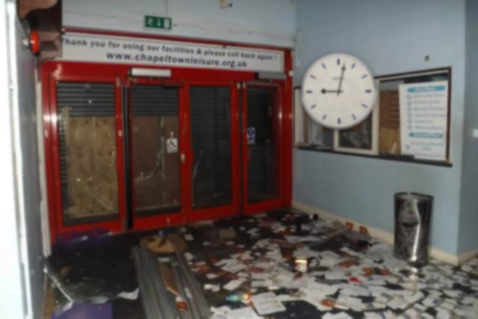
9:02
